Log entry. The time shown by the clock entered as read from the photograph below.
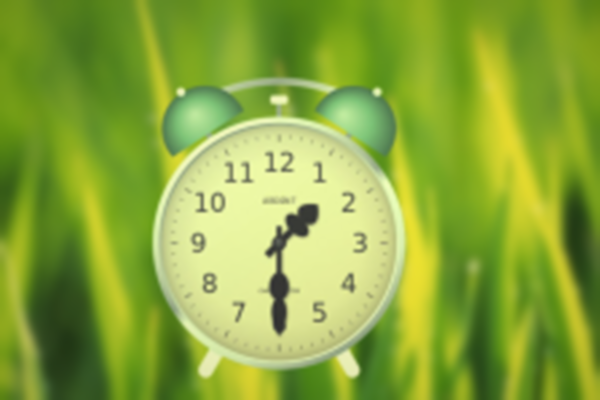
1:30
